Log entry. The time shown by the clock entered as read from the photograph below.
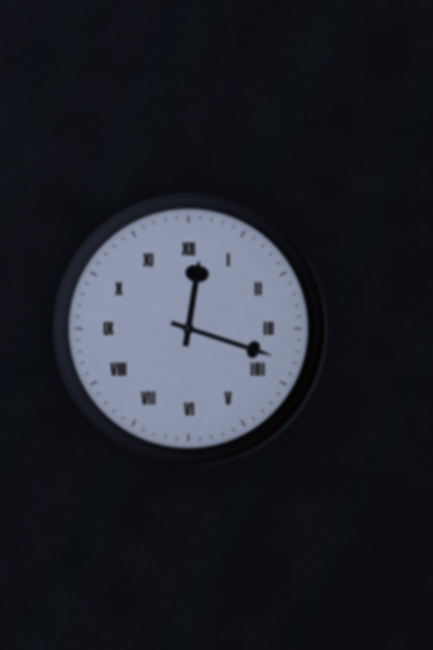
12:18
